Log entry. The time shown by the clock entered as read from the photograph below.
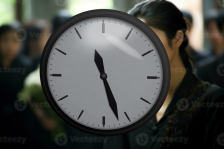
11:27
